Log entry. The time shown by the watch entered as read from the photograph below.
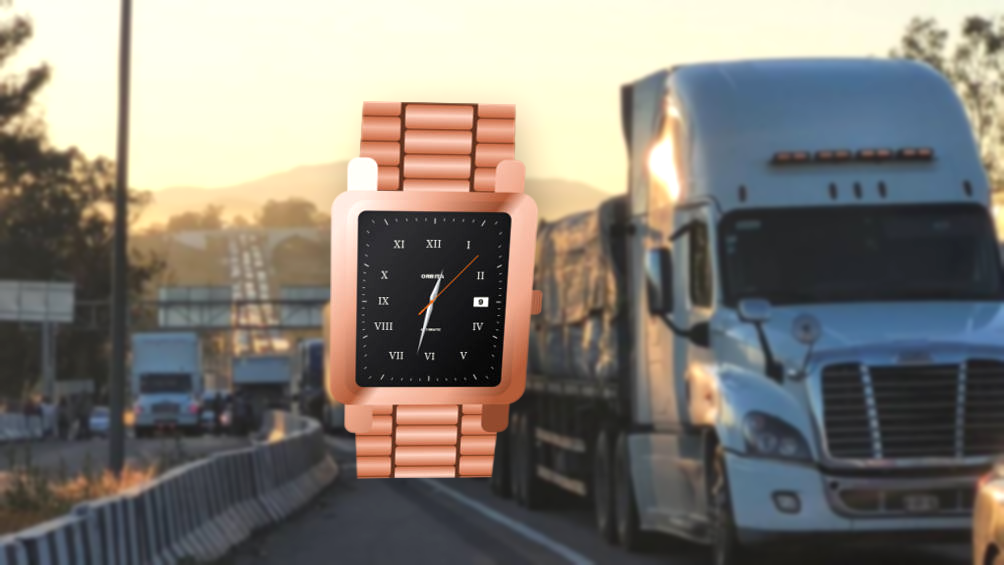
12:32:07
